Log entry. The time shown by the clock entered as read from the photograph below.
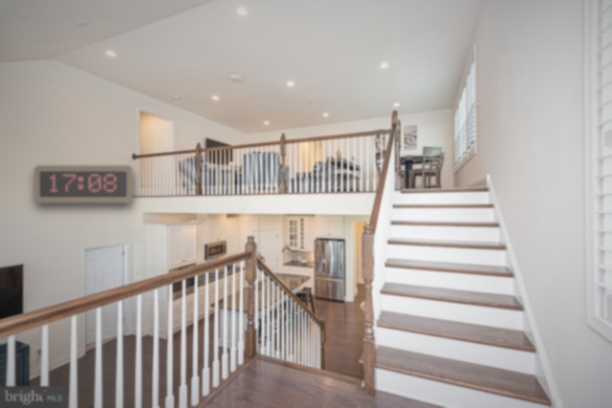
17:08
